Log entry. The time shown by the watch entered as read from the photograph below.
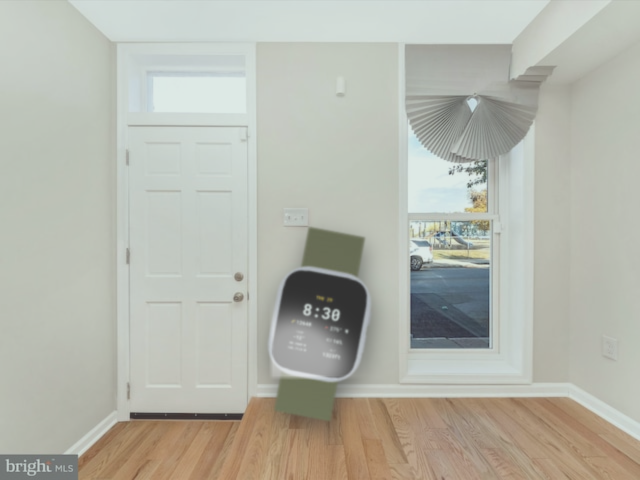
8:30
